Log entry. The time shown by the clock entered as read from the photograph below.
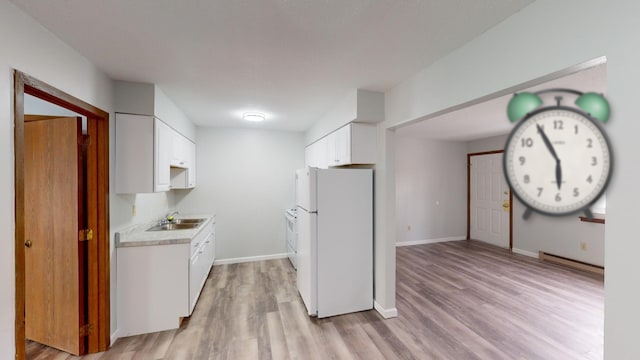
5:55
